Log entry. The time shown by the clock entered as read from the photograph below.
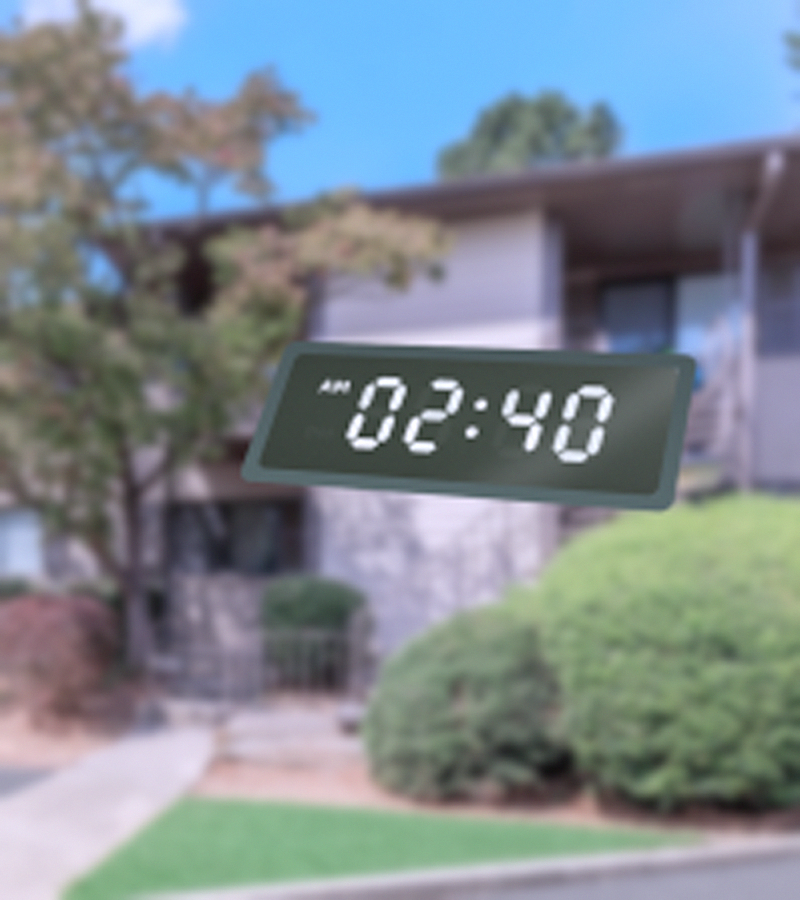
2:40
